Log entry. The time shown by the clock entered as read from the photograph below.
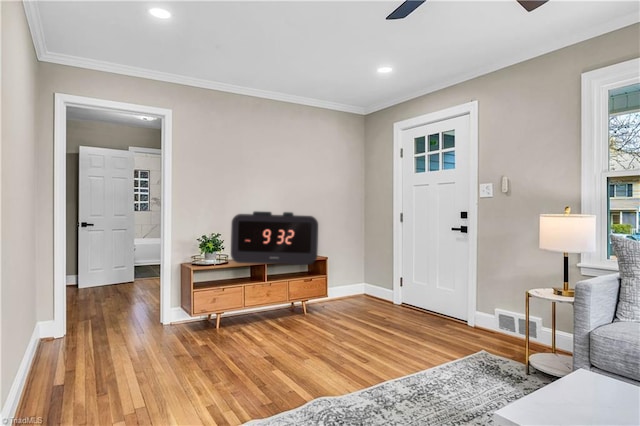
9:32
